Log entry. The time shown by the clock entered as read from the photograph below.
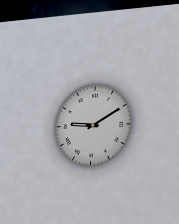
9:10
